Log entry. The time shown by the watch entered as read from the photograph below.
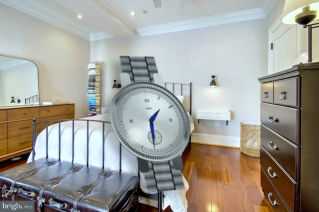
1:31
